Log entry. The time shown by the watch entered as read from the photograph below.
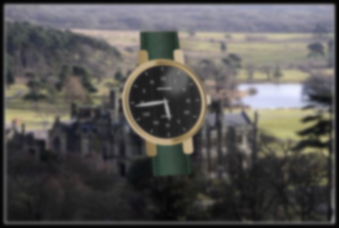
5:44
